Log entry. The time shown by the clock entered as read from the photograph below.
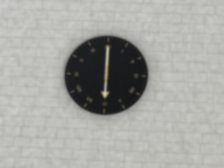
6:00
